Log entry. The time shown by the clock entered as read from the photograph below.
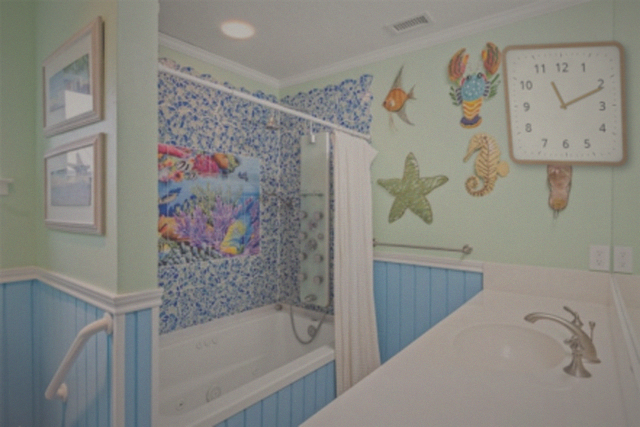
11:11
